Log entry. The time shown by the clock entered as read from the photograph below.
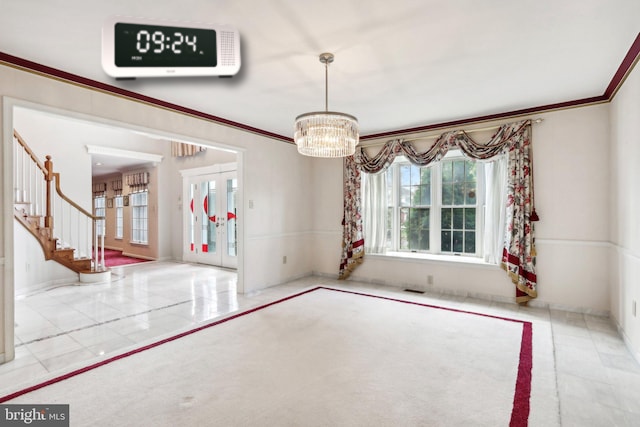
9:24
